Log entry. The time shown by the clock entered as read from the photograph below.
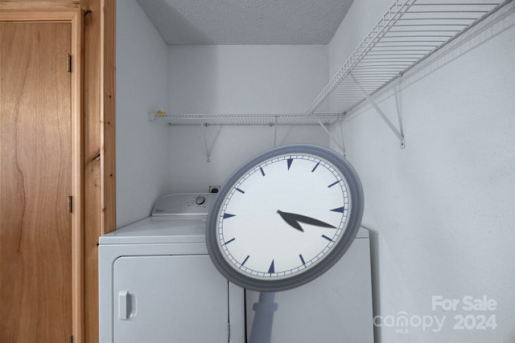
4:18
